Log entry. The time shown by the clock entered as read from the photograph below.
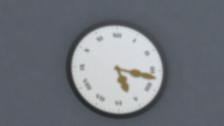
5:17
